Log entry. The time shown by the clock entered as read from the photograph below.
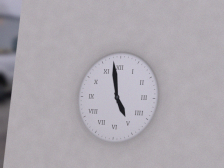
4:58
